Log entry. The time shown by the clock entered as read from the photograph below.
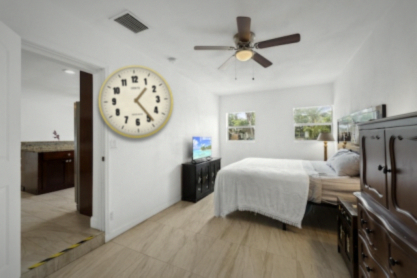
1:24
